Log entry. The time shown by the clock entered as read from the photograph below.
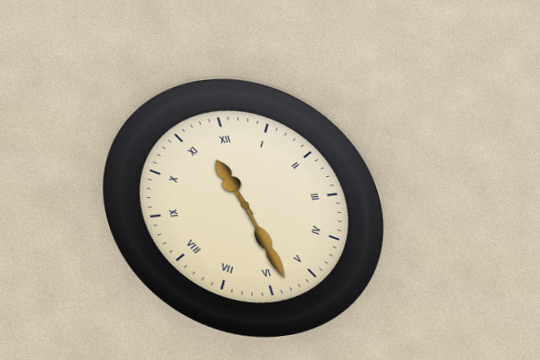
11:28
